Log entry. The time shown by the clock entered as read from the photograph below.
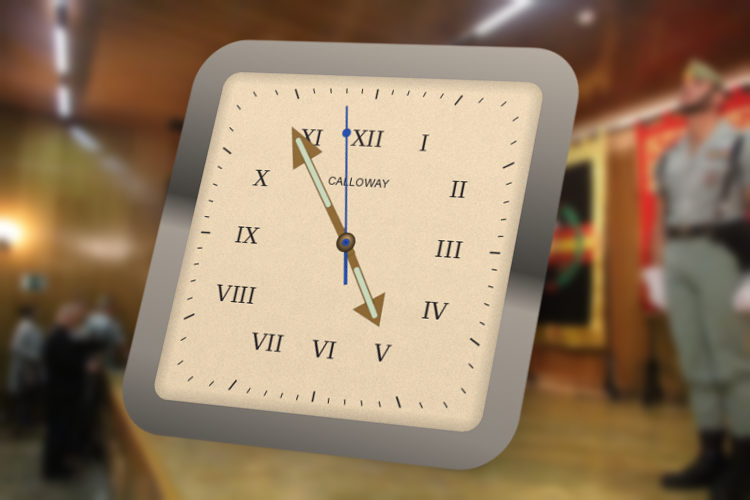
4:53:58
